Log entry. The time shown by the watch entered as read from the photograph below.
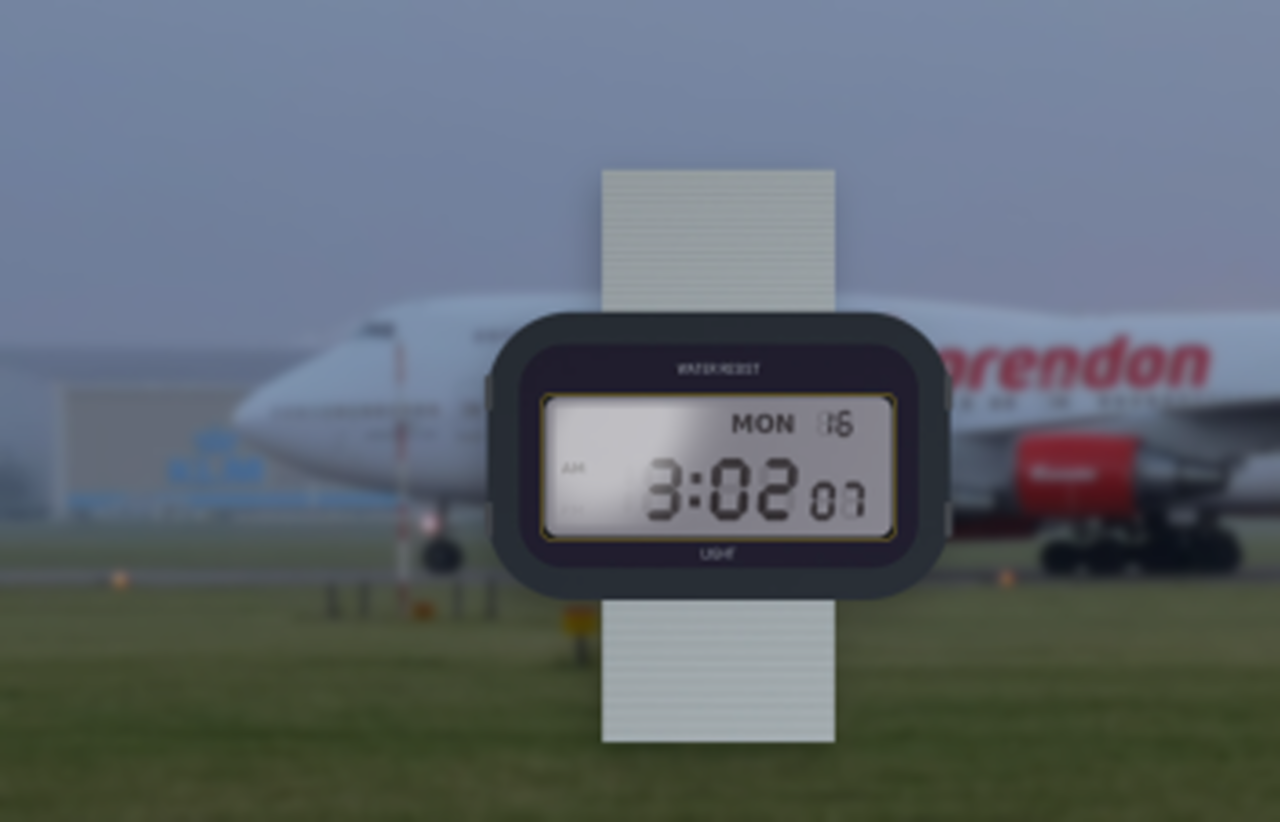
3:02:07
